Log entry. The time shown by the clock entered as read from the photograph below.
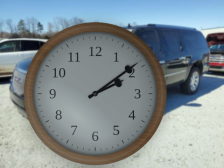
2:09
